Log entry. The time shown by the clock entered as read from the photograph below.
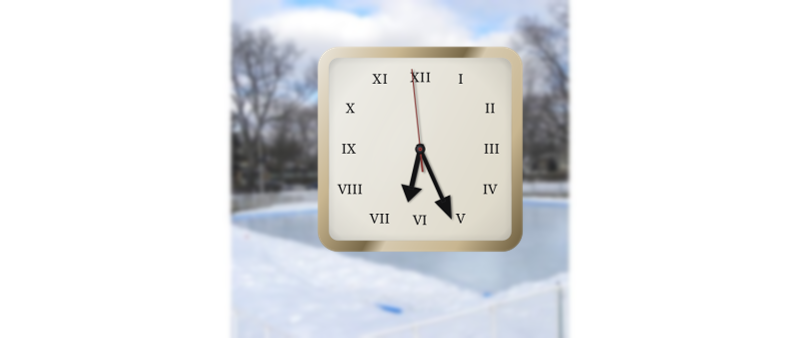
6:25:59
